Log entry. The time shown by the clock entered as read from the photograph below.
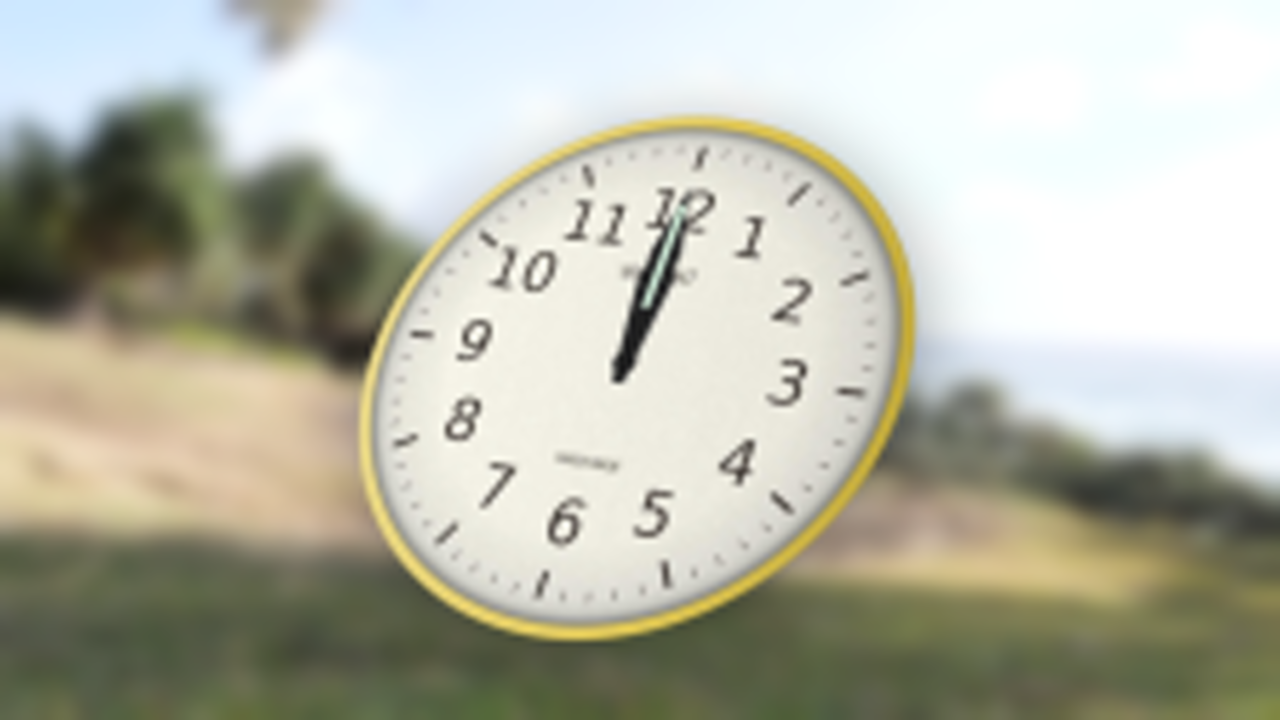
12:00
